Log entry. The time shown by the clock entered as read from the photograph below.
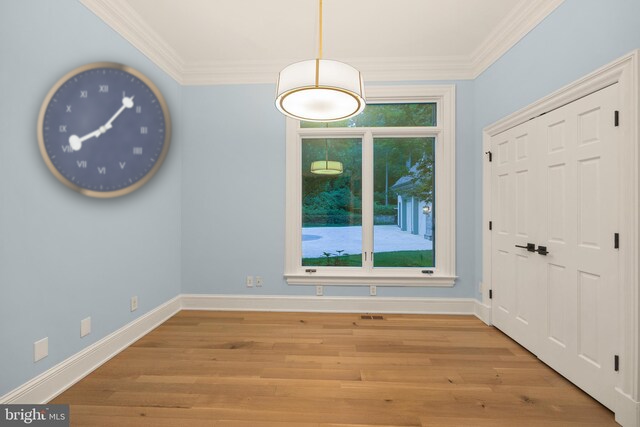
8:07
